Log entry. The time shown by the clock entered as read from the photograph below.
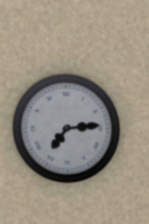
7:14
